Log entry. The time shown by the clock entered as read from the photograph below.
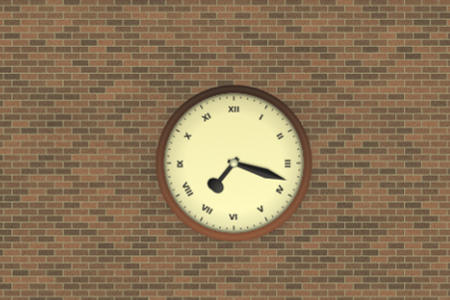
7:18
